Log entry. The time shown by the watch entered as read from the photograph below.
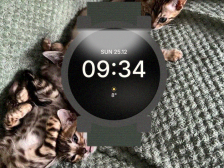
9:34
